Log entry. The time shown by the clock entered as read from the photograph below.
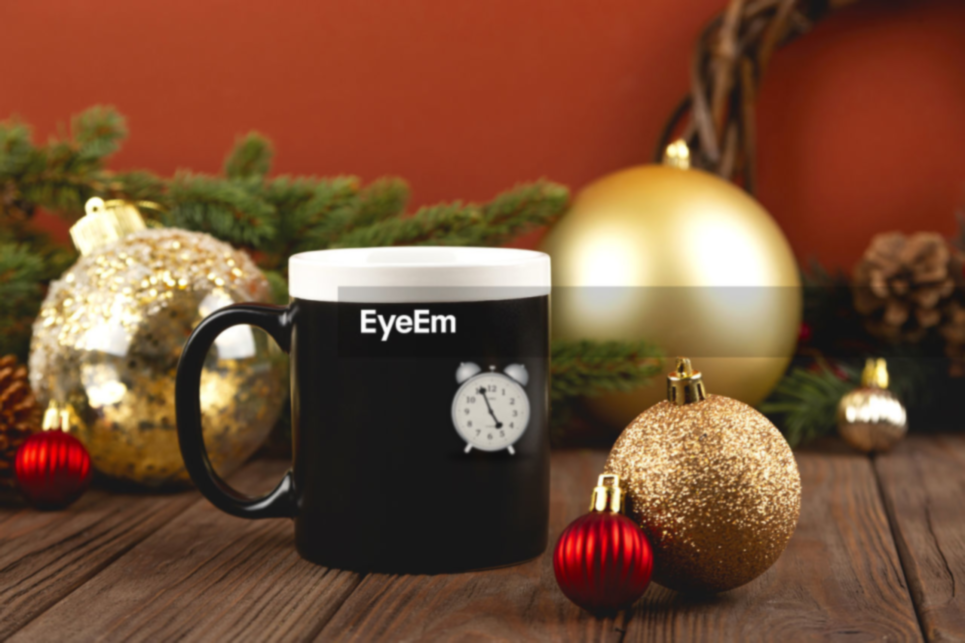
4:56
